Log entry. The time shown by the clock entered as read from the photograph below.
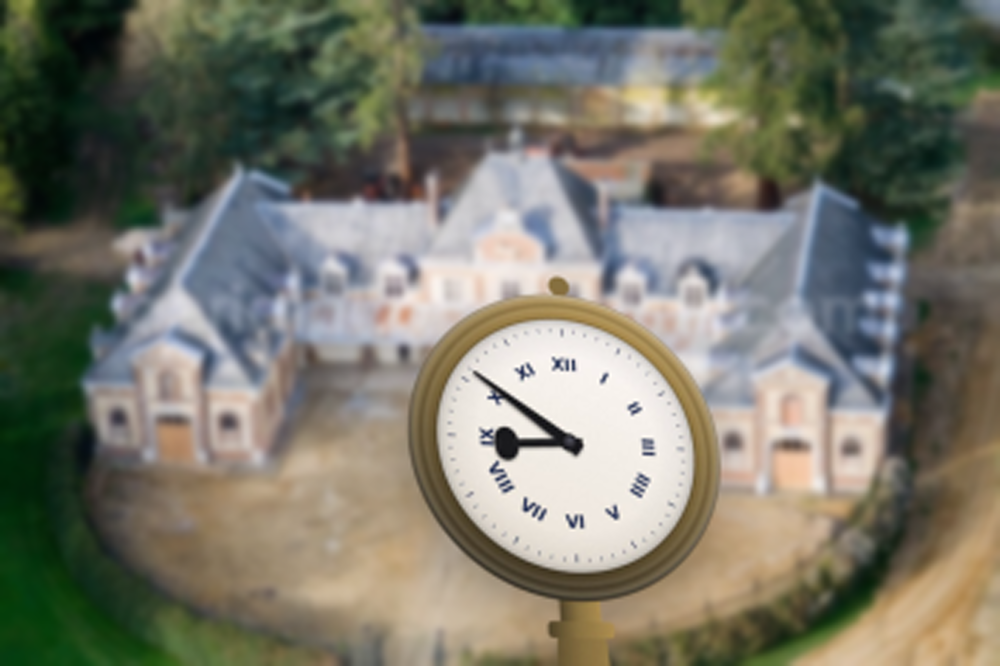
8:51
